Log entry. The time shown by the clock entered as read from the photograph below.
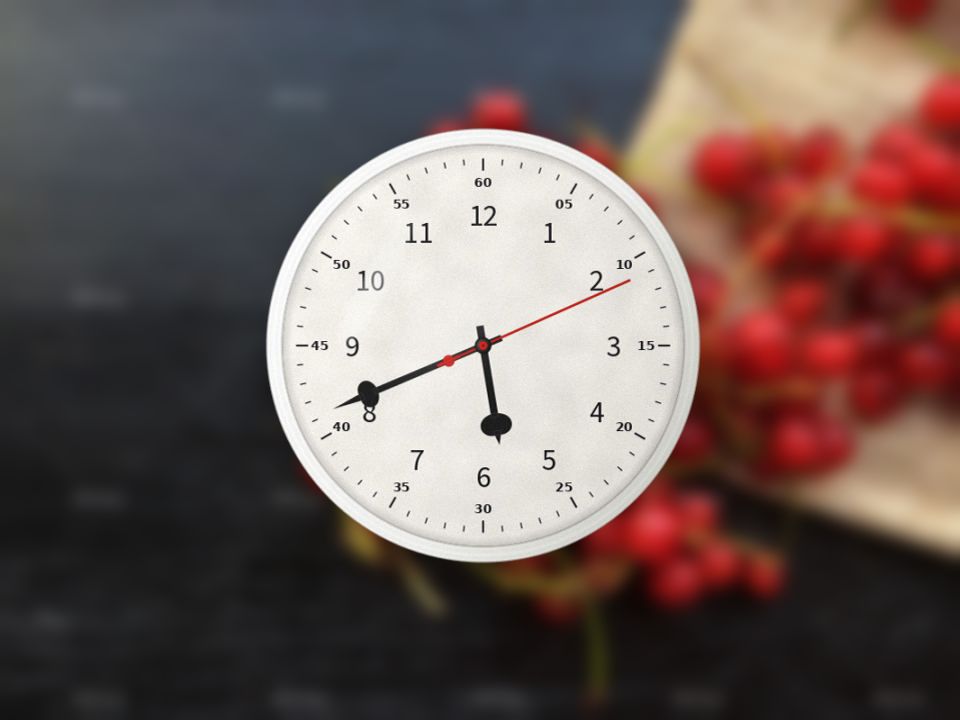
5:41:11
